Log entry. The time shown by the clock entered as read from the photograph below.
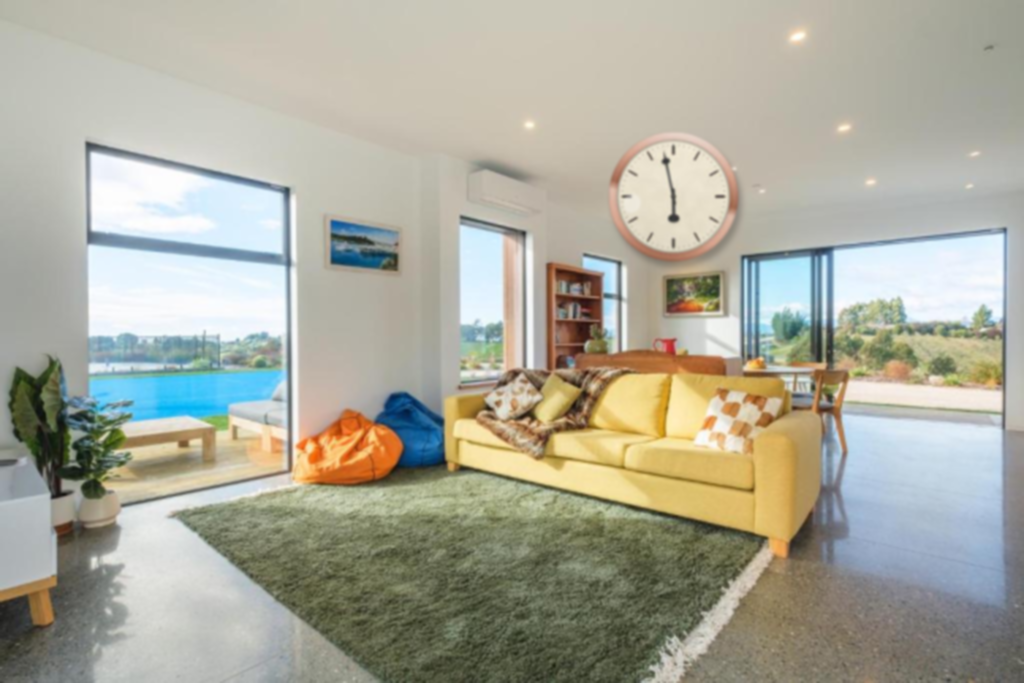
5:58
